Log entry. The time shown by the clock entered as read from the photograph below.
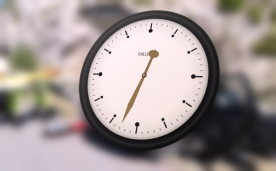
12:33
